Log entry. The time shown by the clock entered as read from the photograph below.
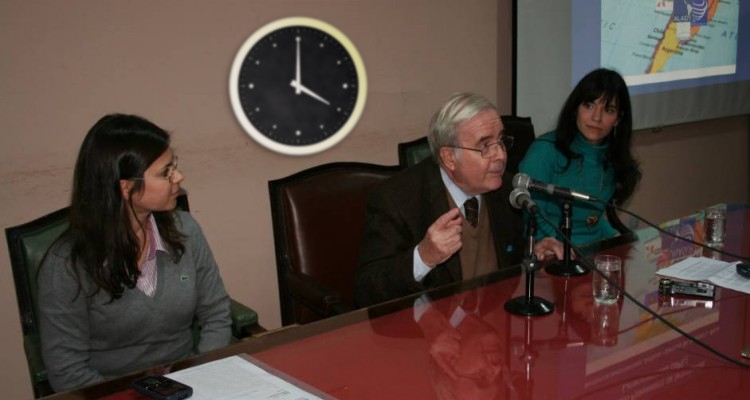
4:00
